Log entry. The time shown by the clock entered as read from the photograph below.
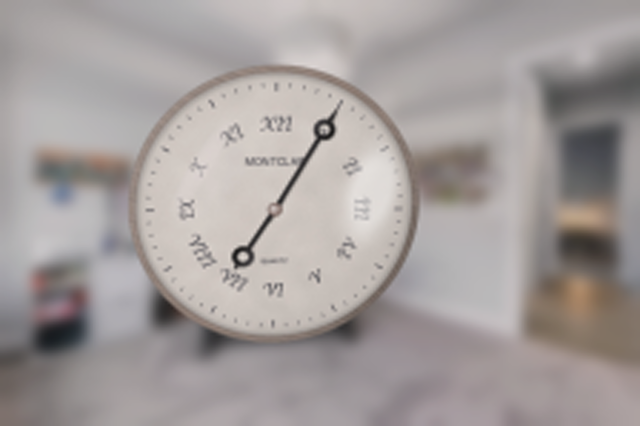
7:05
